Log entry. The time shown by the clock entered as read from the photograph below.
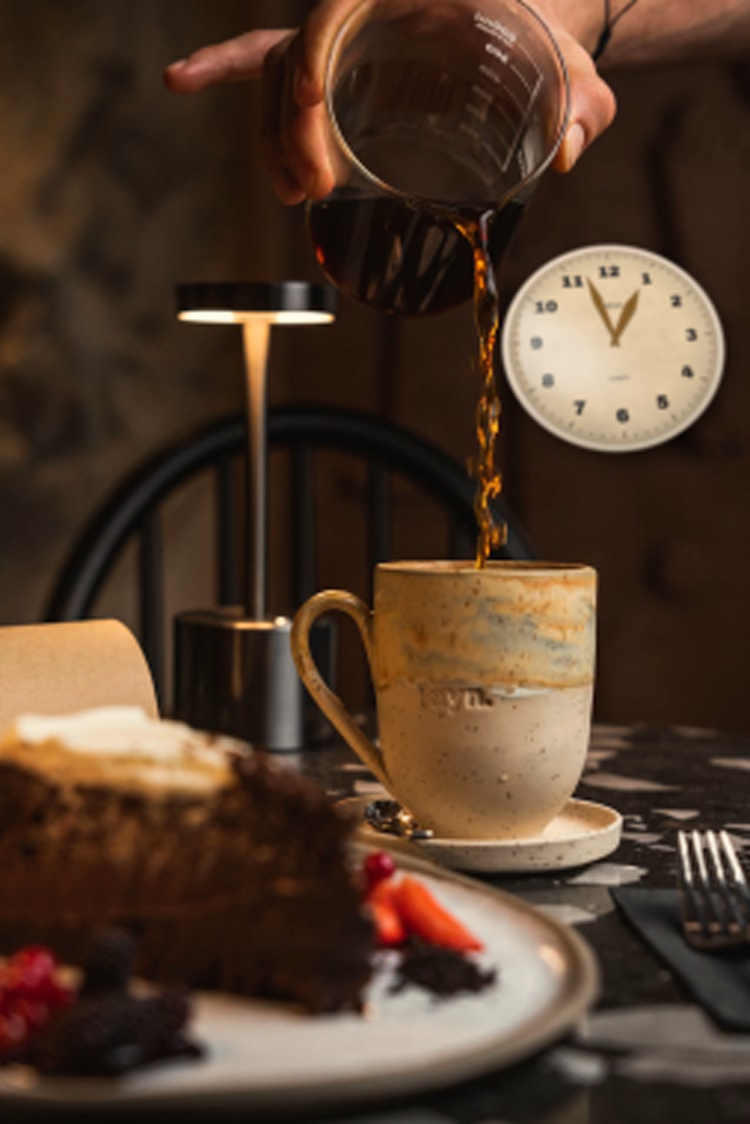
12:57
